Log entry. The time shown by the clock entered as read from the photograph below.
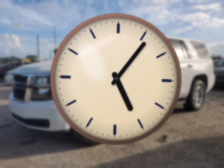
5:06
